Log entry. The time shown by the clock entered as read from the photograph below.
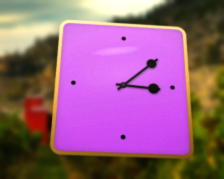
3:08
